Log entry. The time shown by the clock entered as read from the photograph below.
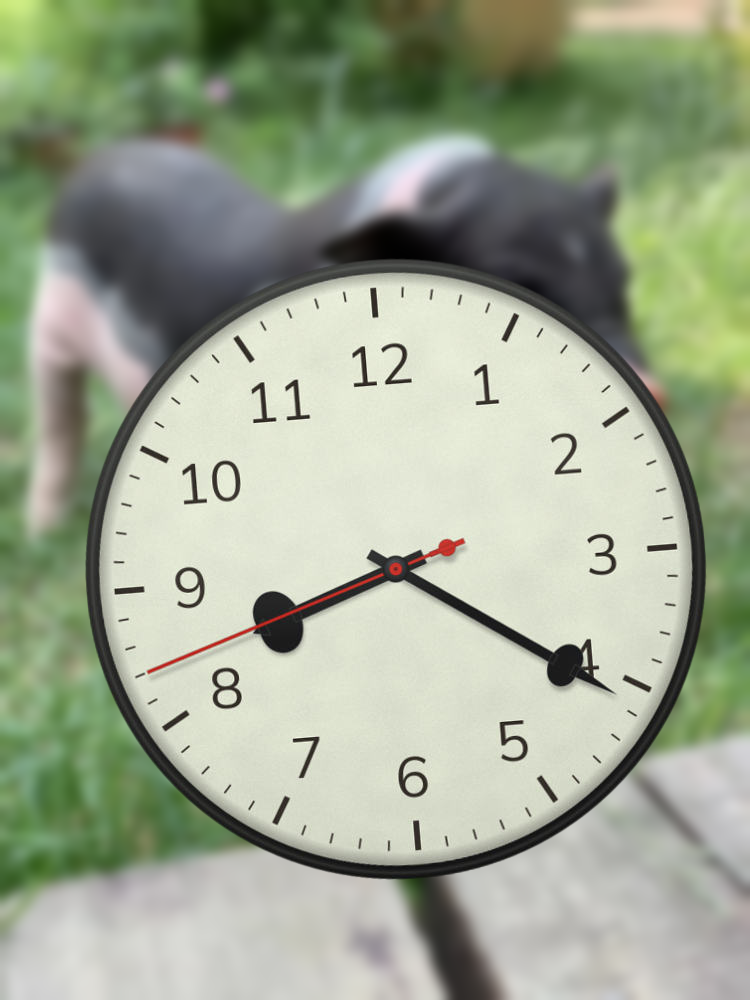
8:20:42
